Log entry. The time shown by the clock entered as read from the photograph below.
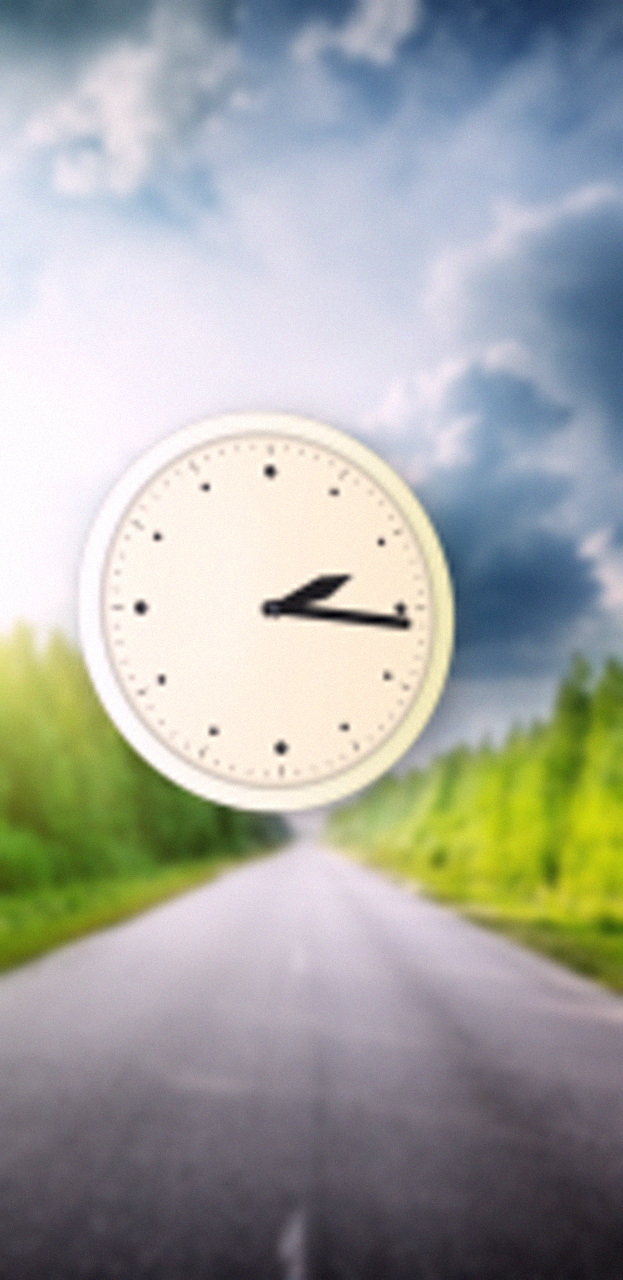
2:16
